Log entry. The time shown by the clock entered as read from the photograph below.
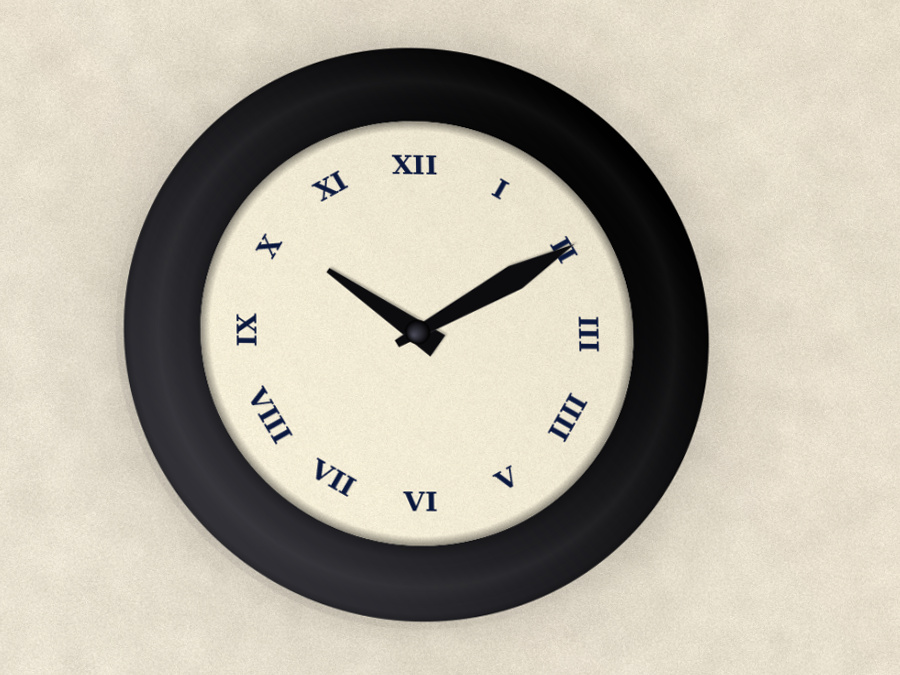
10:10
